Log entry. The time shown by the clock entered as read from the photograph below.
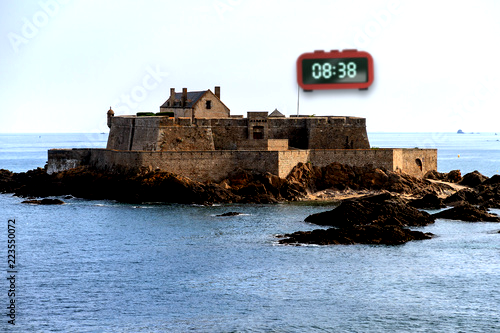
8:38
